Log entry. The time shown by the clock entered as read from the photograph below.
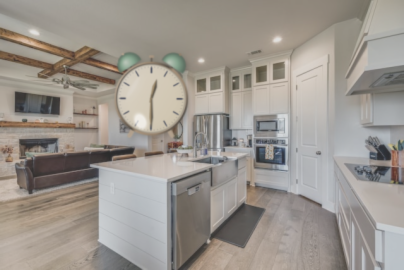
12:30
